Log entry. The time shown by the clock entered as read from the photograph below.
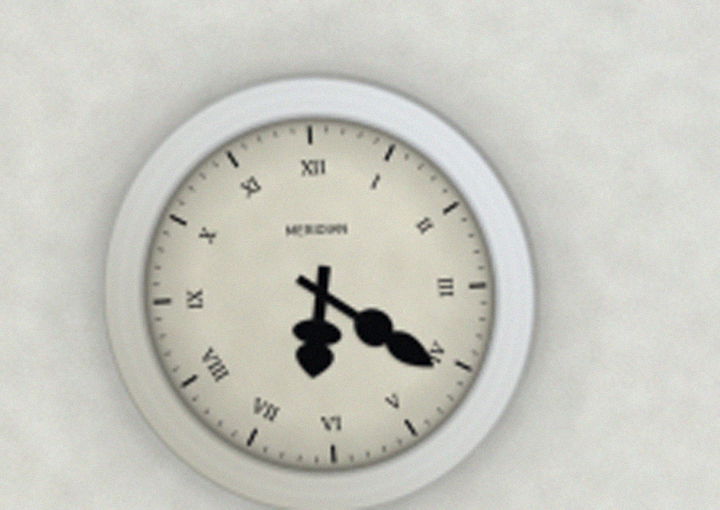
6:21
